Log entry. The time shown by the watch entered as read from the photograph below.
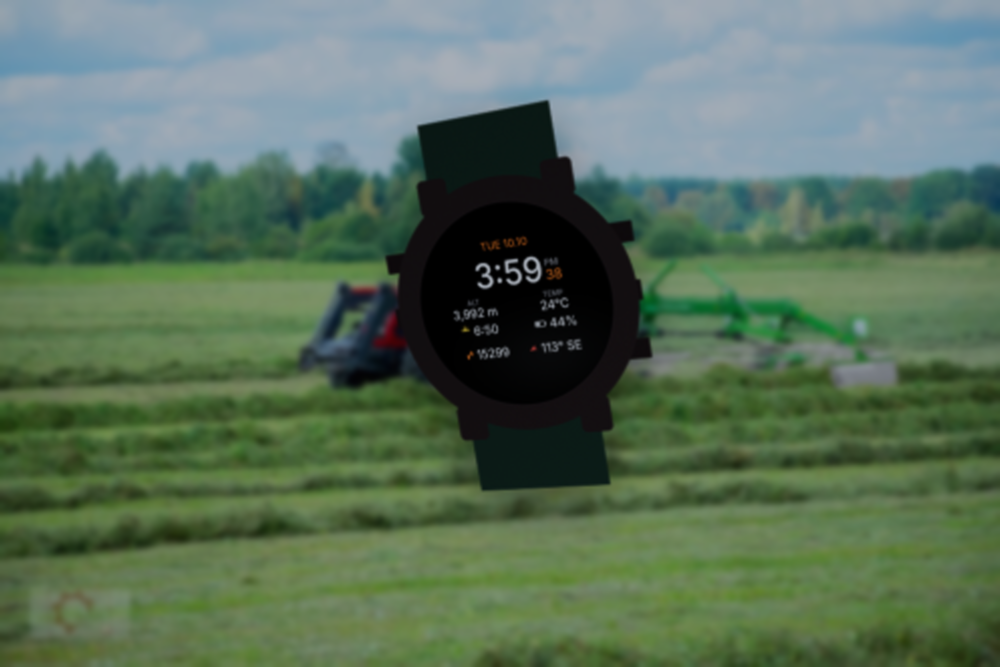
3:59
